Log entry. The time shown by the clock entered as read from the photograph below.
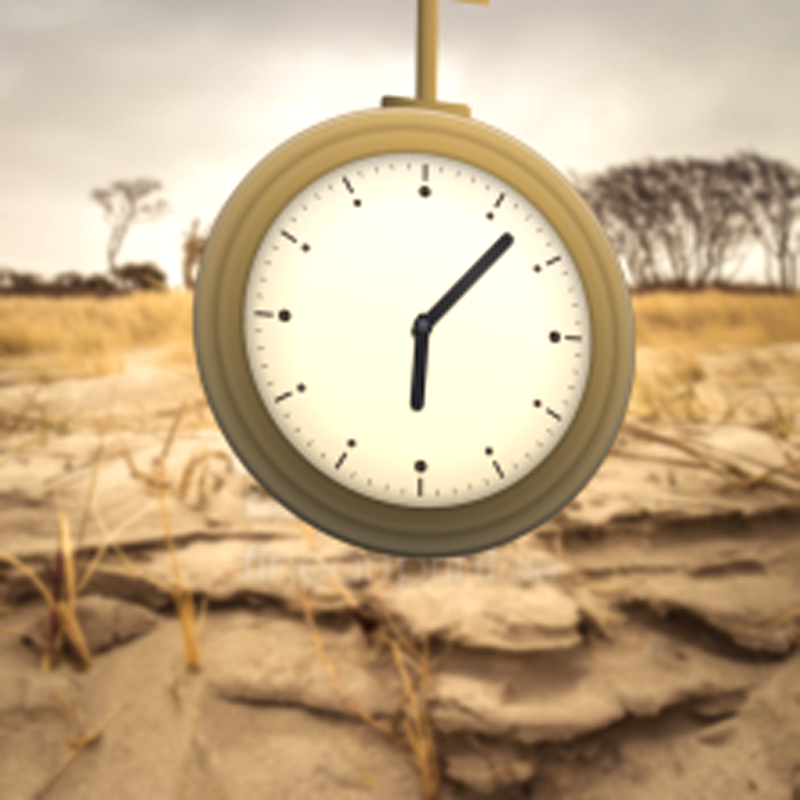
6:07
